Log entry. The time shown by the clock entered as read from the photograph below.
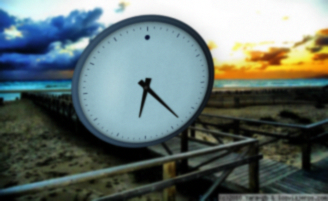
6:23
